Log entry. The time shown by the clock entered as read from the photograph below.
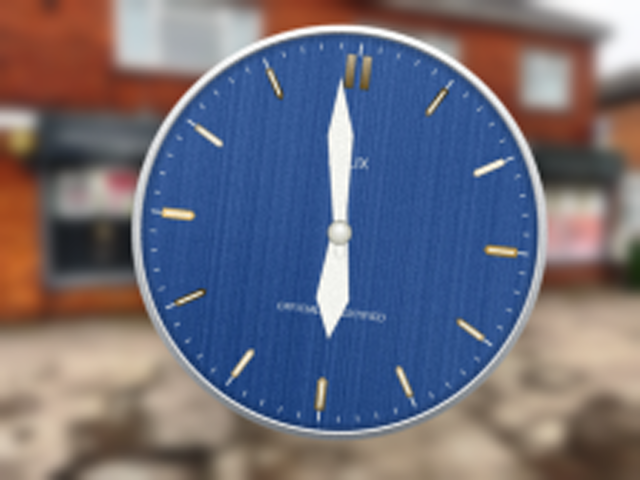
5:59
